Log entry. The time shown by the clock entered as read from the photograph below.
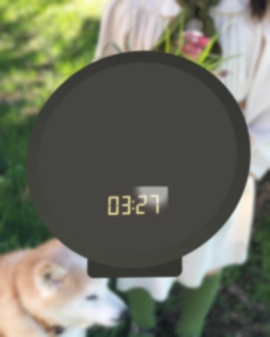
3:27
